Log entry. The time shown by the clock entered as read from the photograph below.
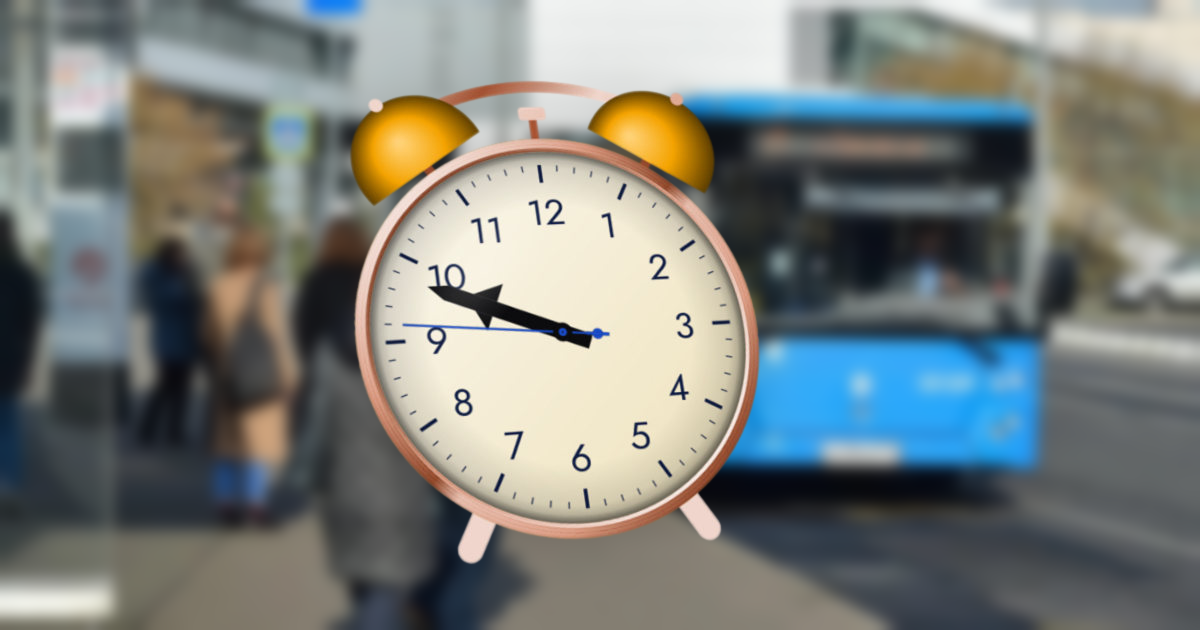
9:48:46
